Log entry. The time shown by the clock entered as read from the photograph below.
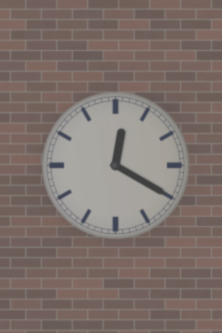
12:20
